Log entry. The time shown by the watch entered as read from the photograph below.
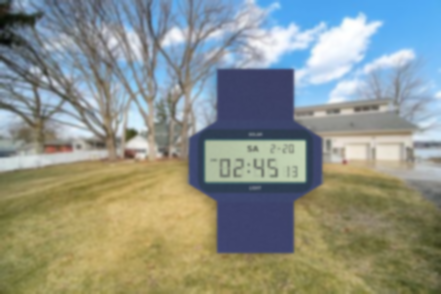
2:45:13
